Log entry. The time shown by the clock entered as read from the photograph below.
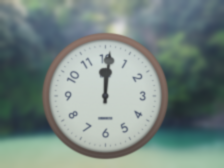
12:01
